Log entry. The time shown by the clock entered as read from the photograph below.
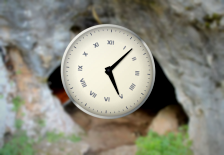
5:07
